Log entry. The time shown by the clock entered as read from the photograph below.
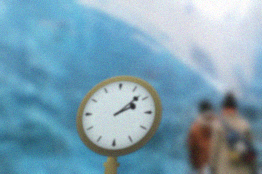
2:08
